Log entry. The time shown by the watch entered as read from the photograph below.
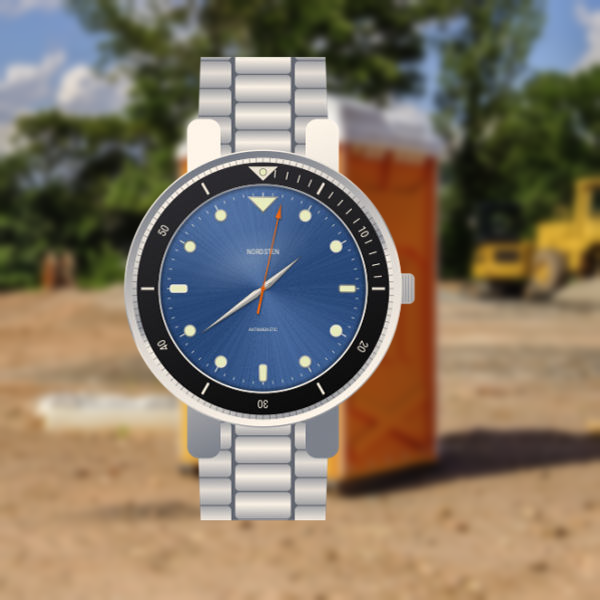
1:39:02
